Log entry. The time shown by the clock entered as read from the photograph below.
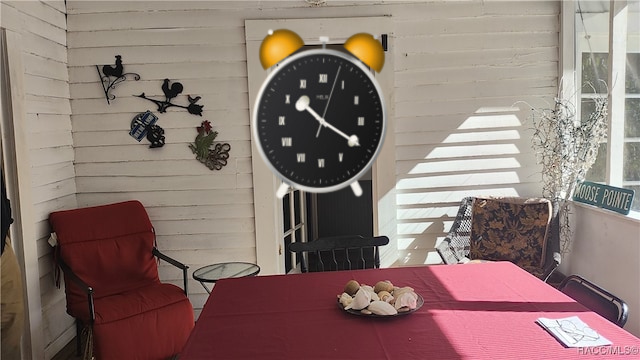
10:20:03
